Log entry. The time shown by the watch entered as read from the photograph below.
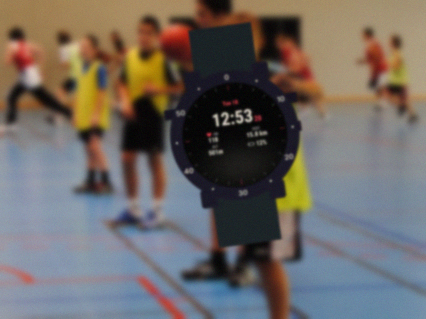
12:53
